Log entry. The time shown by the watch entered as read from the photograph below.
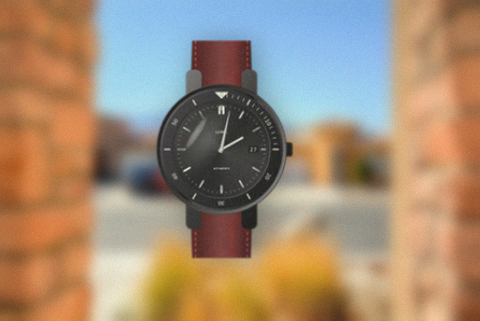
2:02
